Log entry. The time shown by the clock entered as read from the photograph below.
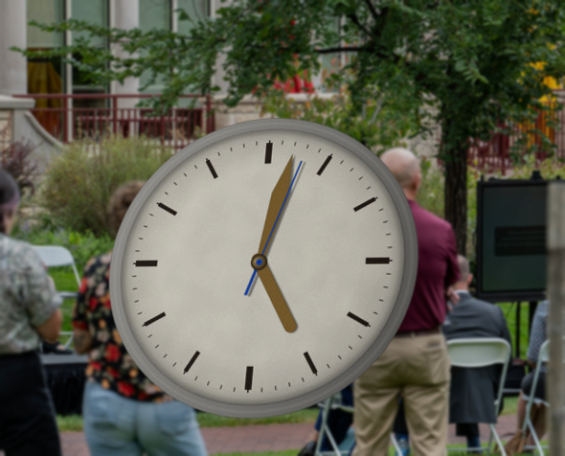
5:02:03
